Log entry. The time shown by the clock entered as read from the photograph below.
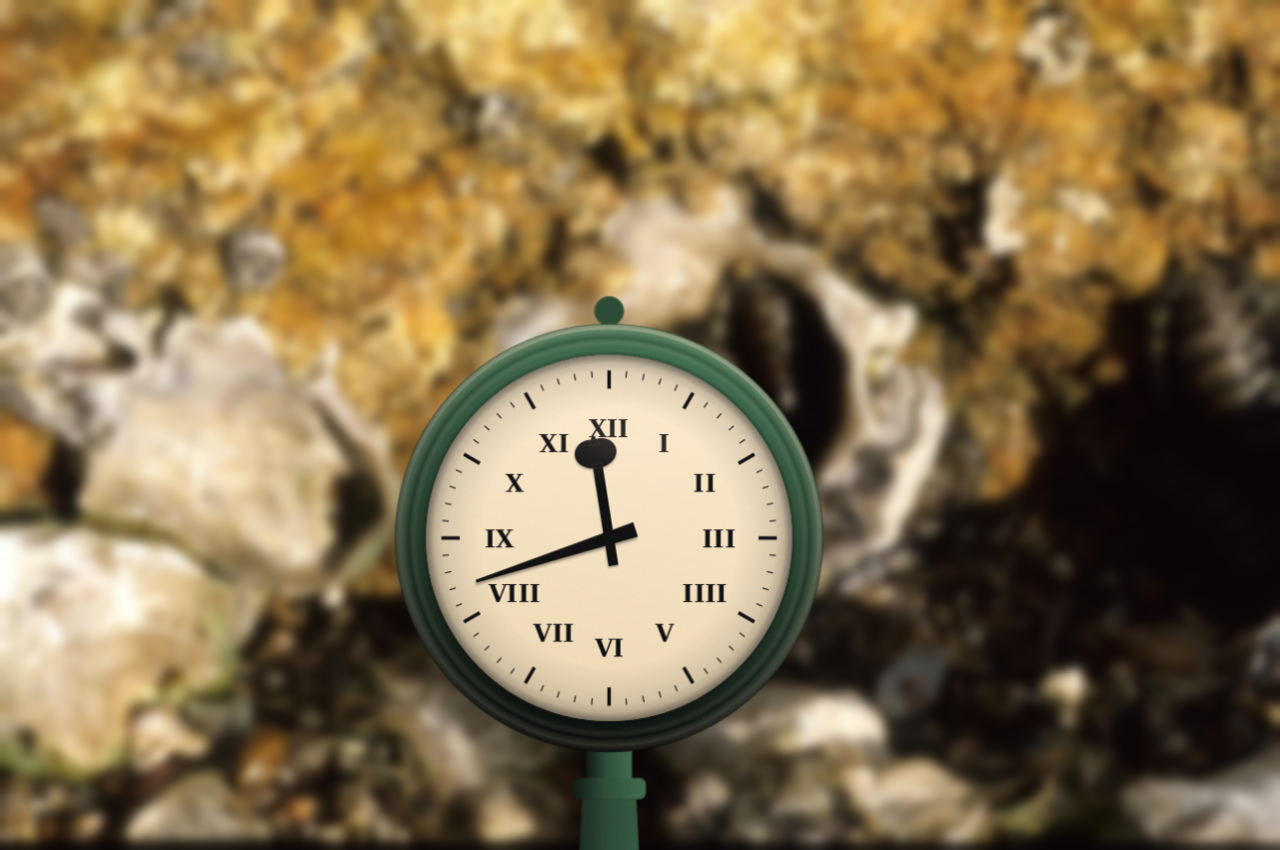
11:42
